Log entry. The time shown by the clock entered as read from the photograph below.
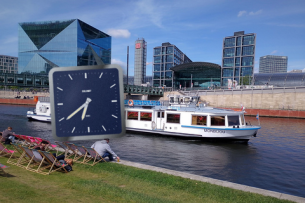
6:39
